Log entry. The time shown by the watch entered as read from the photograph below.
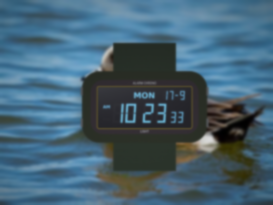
10:23:33
